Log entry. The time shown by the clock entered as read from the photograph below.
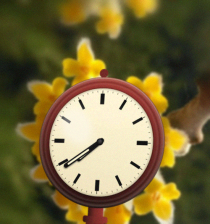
7:39
